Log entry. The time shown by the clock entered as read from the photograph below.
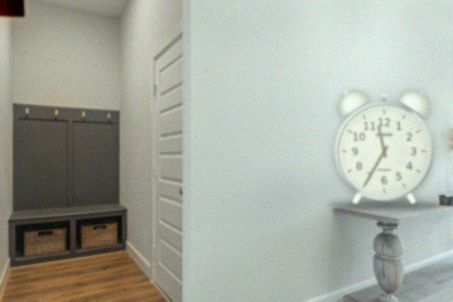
11:35
